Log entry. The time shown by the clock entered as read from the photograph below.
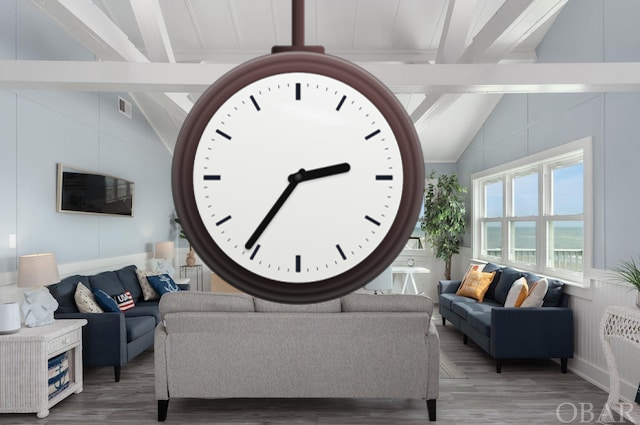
2:36
